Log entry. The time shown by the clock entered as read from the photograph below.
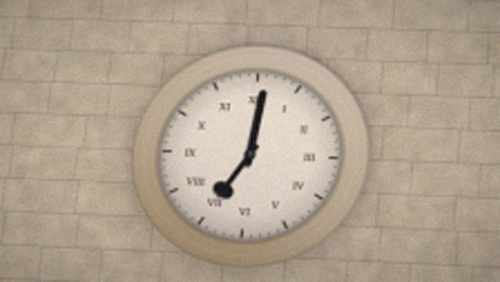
7:01
